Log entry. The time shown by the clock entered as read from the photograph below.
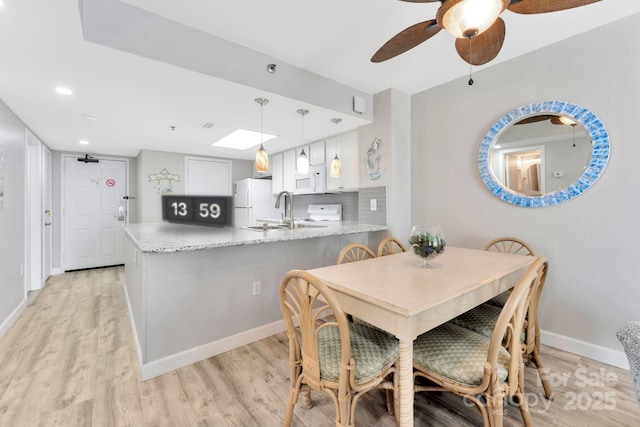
13:59
